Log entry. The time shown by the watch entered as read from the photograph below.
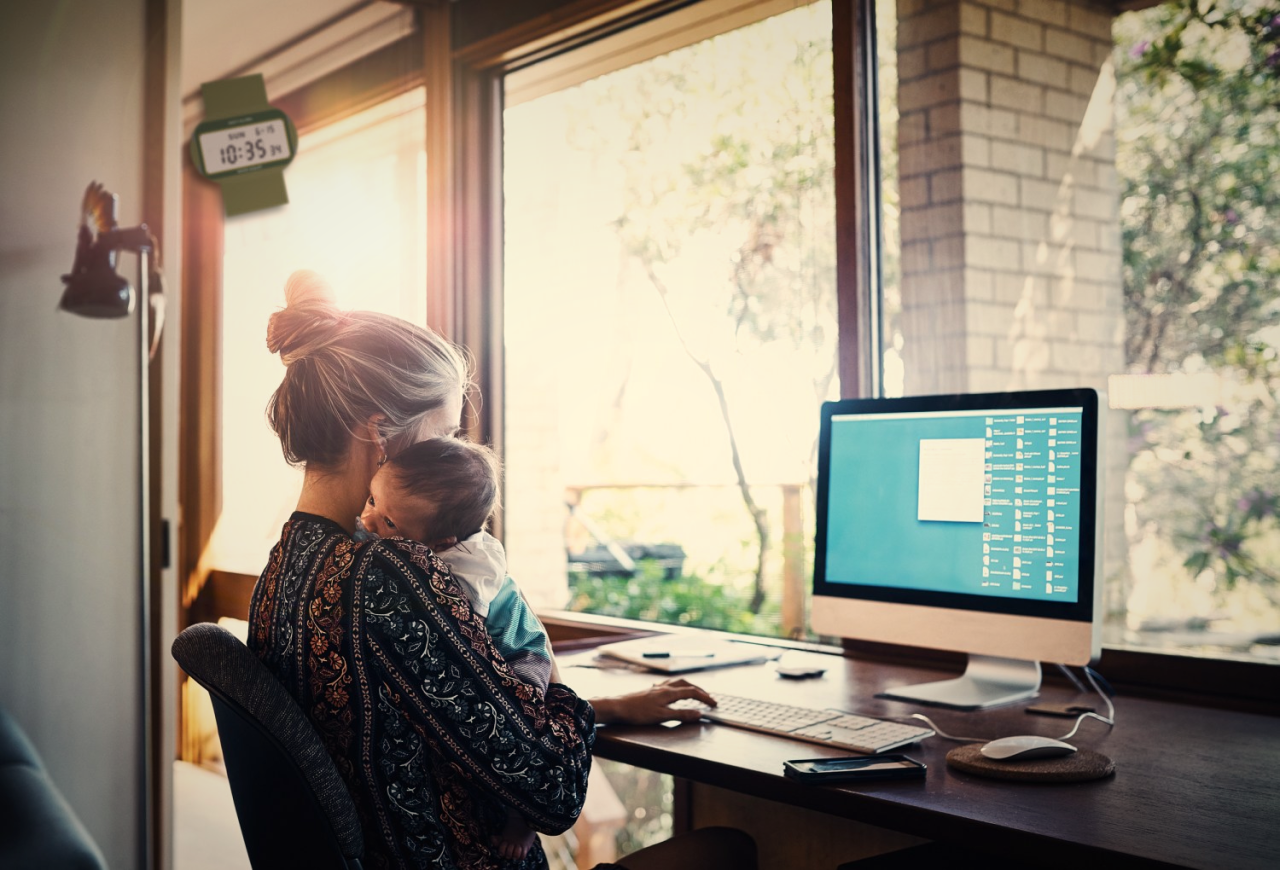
10:35
